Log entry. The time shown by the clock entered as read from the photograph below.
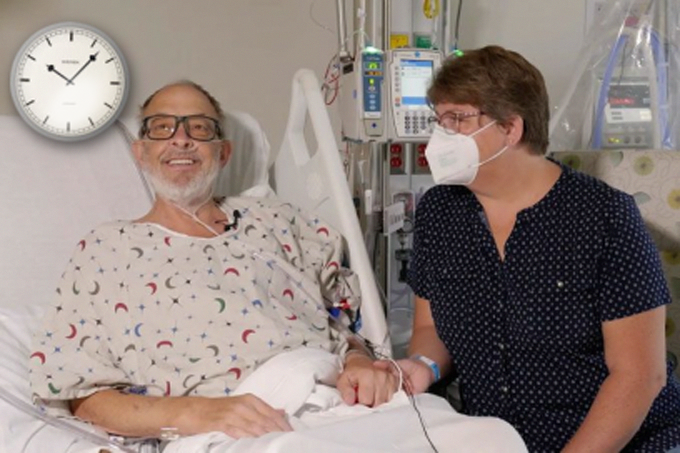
10:07
